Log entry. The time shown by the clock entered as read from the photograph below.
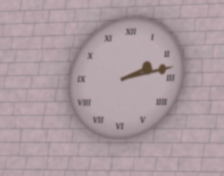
2:13
